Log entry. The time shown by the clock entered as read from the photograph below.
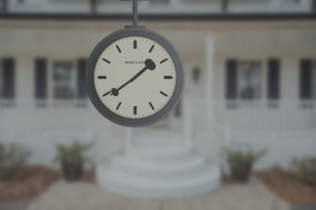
1:39
